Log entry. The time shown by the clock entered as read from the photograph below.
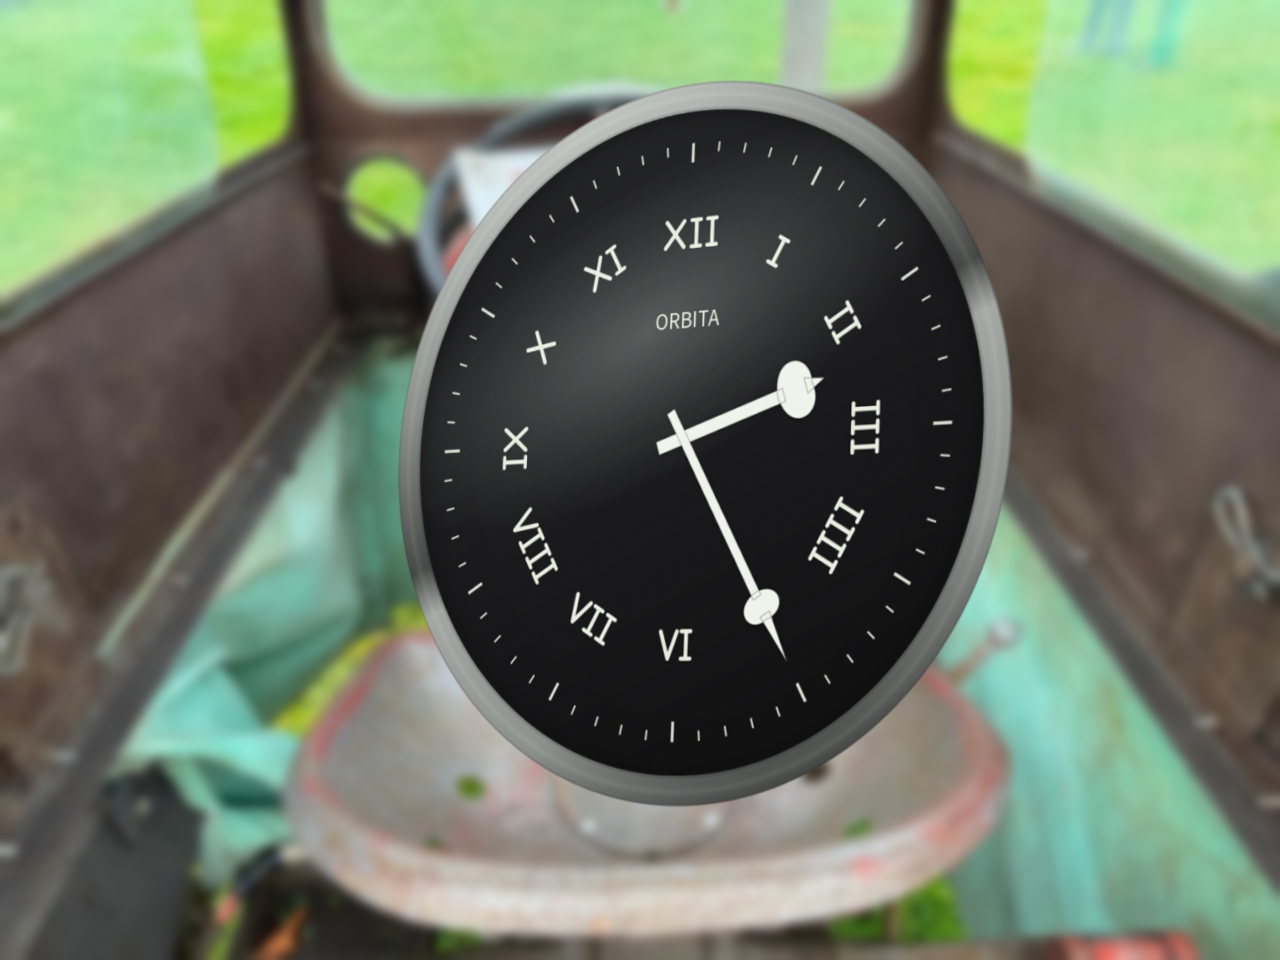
2:25
